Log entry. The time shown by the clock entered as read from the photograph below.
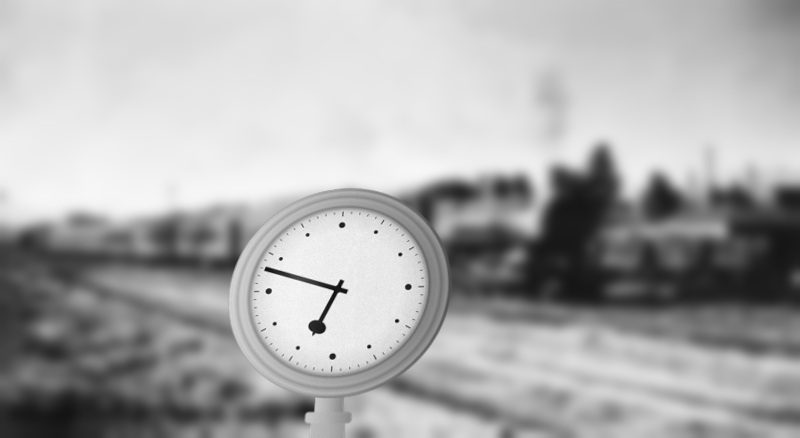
6:48
